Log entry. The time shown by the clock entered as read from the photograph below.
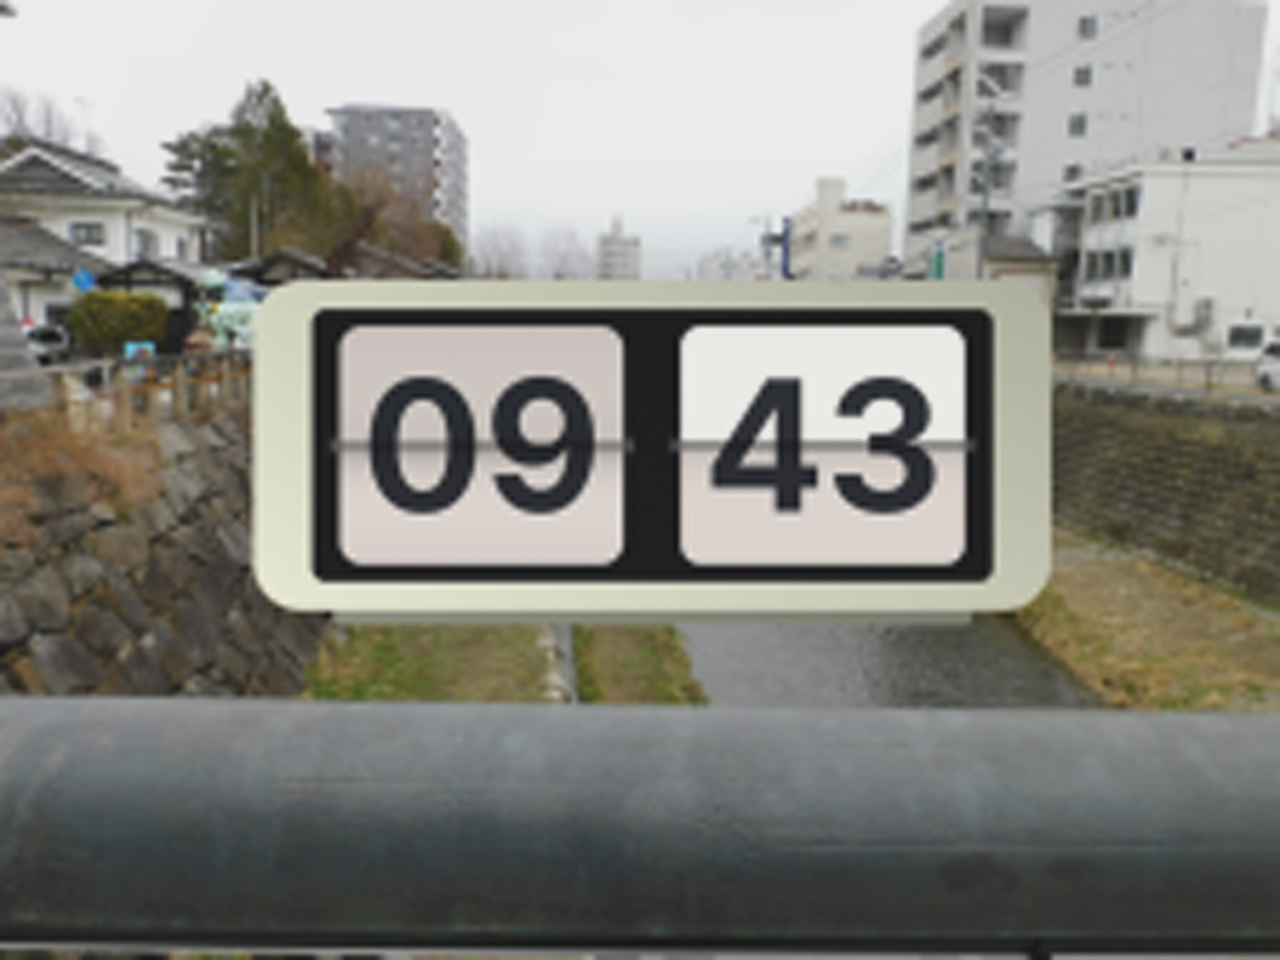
9:43
